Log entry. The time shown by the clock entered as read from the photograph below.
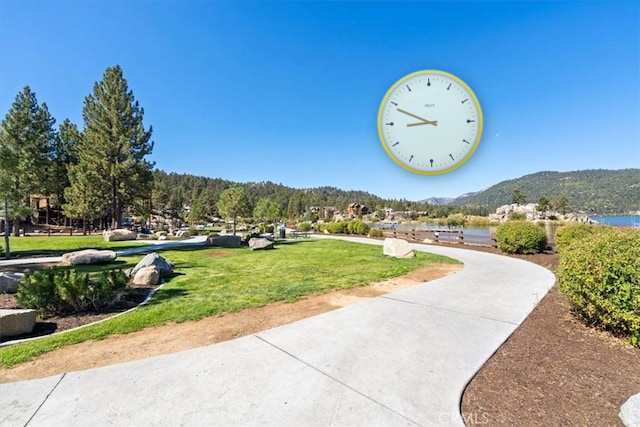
8:49
